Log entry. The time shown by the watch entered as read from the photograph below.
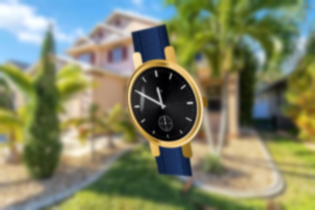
11:50
